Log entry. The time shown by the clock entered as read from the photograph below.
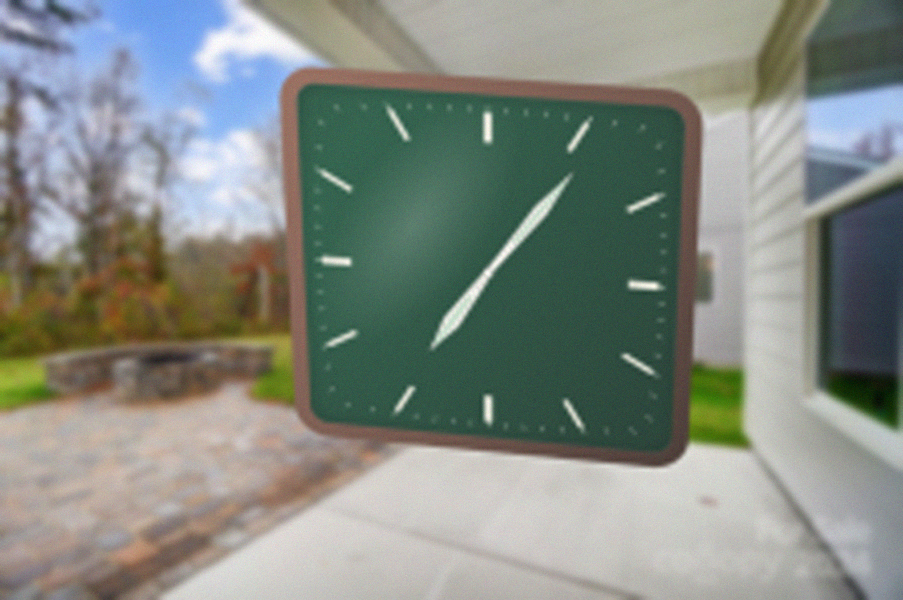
7:06
